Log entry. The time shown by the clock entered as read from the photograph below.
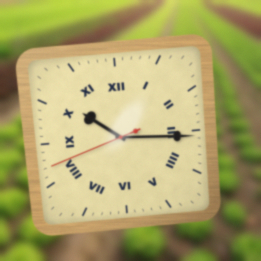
10:15:42
